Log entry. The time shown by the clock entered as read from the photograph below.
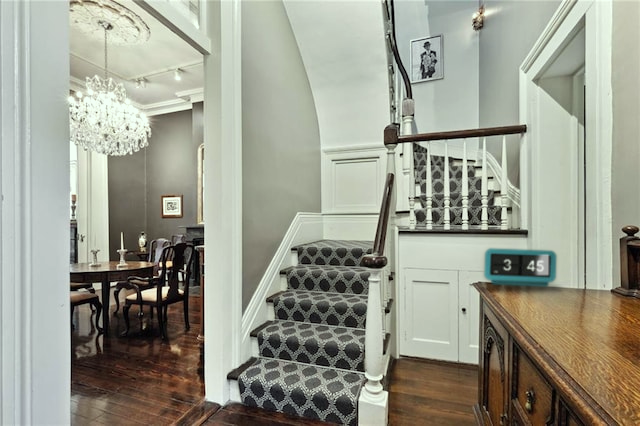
3:45
